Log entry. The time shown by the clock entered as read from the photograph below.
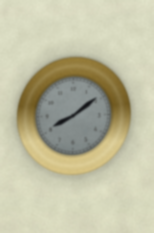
8:09
